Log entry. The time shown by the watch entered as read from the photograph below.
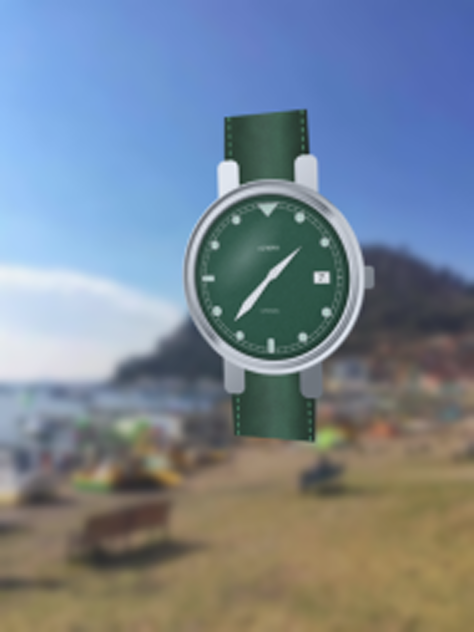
1:37
